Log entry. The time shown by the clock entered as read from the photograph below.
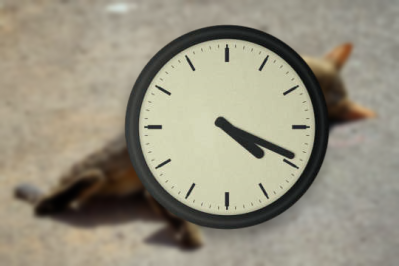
4:19
